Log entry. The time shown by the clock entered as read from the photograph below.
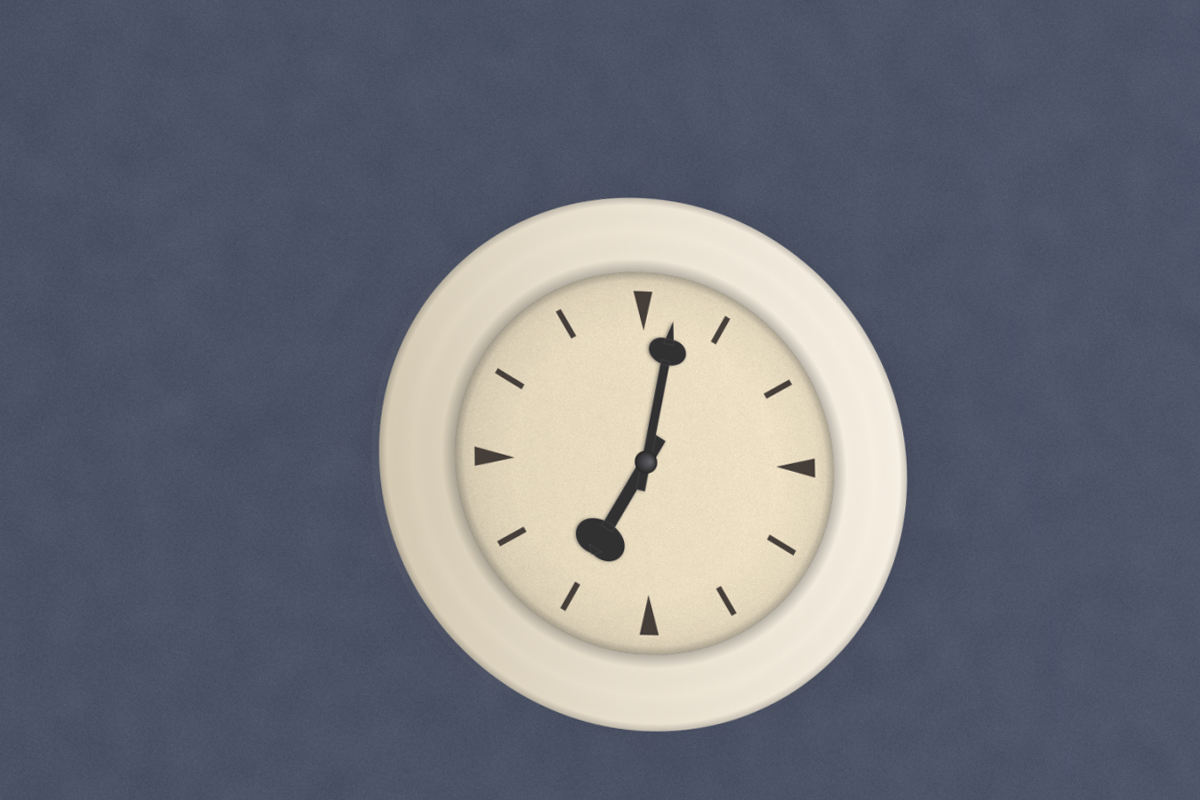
7:02
